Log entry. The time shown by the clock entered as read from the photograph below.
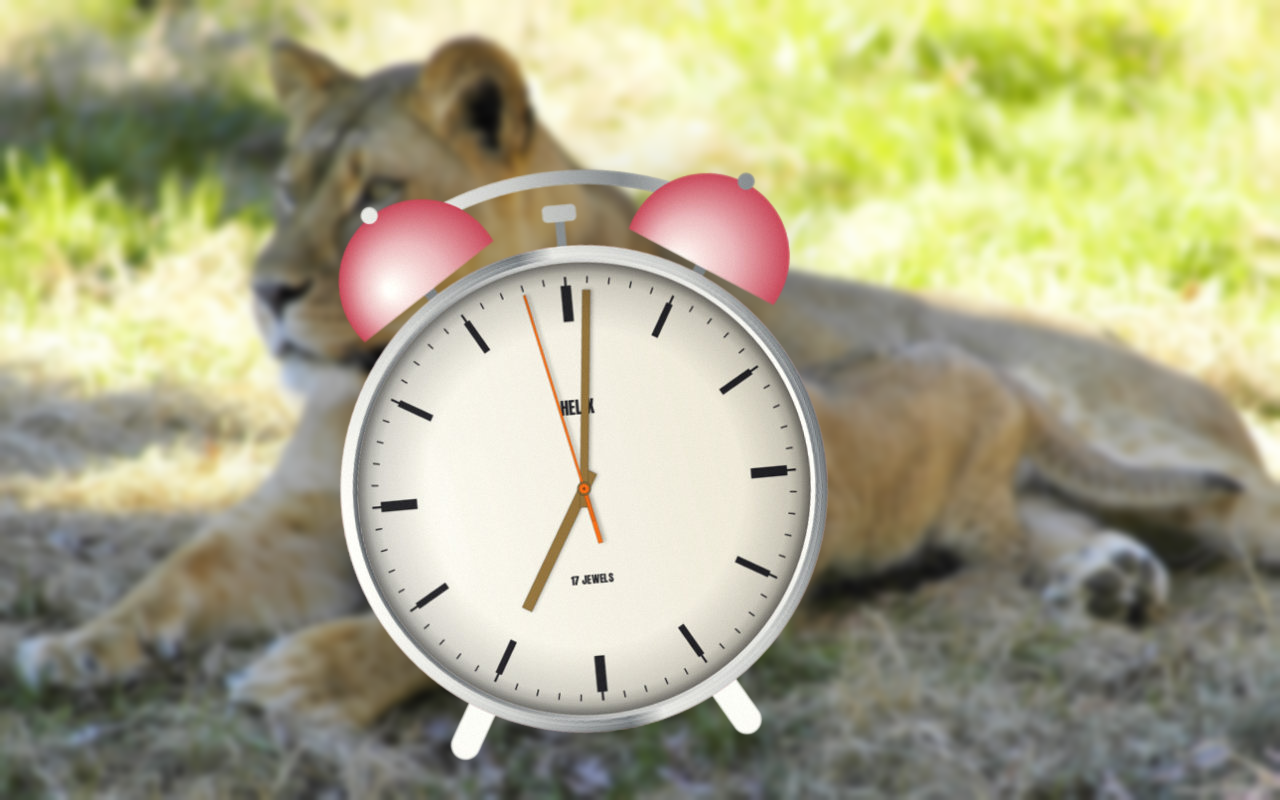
7:00:58
